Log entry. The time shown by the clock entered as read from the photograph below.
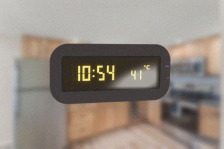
10:54
